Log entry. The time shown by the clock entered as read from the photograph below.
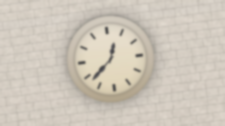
12:38
